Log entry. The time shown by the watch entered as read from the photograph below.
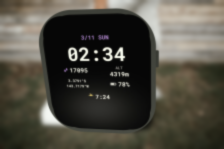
2:34
